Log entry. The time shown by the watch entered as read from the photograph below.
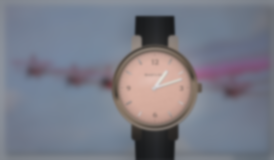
1:12
